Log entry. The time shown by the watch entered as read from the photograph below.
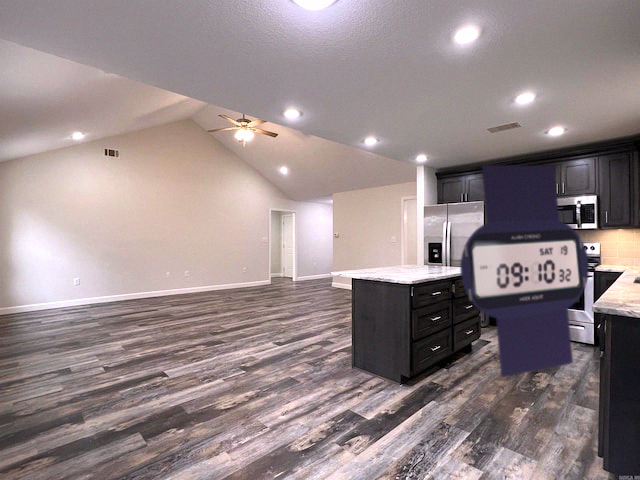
9:10:32
